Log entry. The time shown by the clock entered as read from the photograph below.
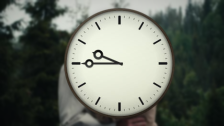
9:45
